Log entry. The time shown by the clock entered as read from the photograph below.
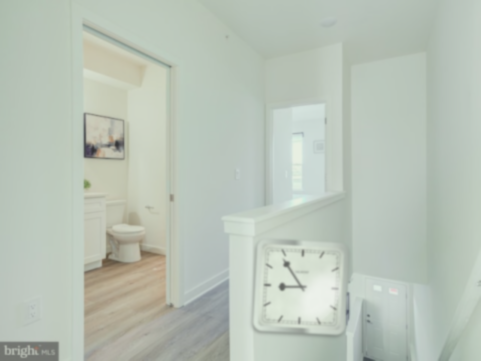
8:54
